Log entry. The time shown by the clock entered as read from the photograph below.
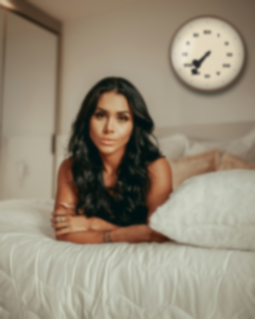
7:36
